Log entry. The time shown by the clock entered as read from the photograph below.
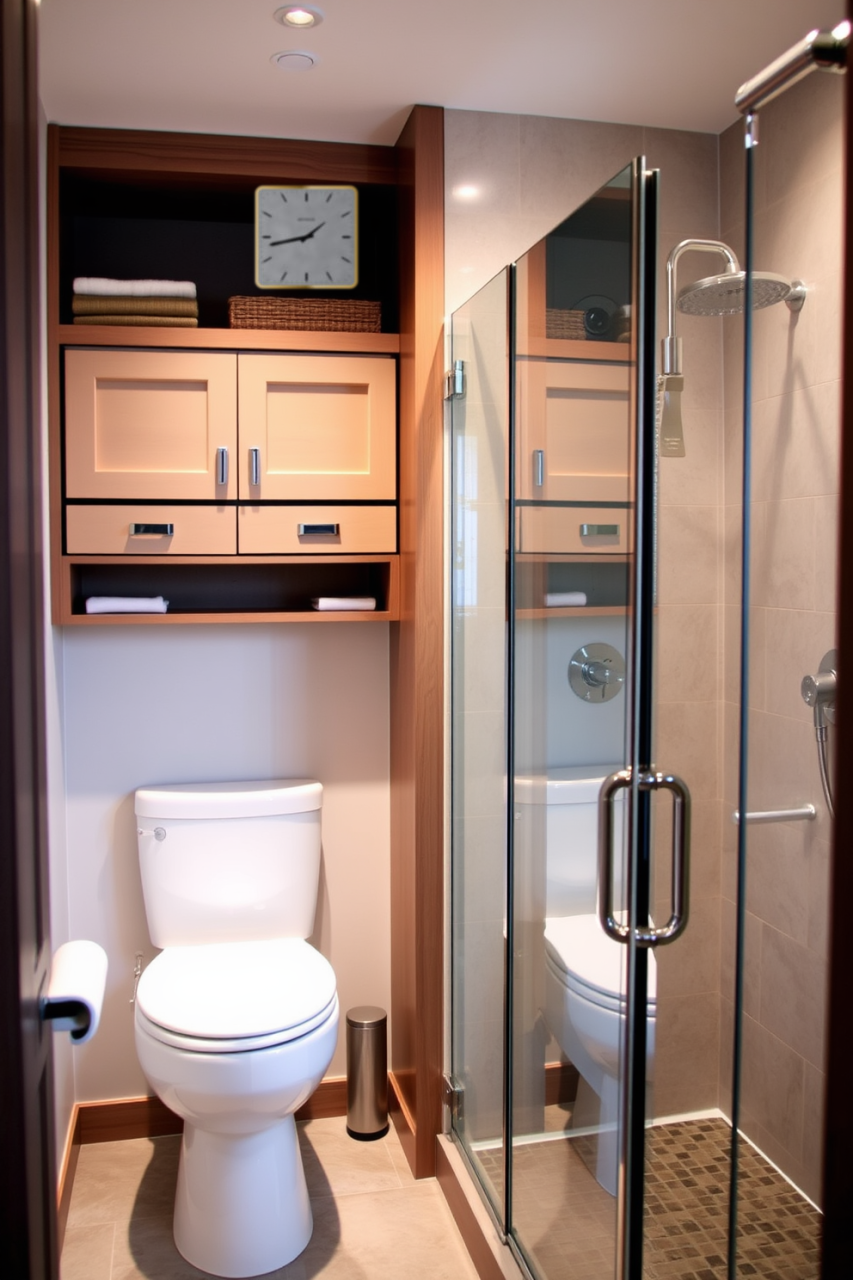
1:43
